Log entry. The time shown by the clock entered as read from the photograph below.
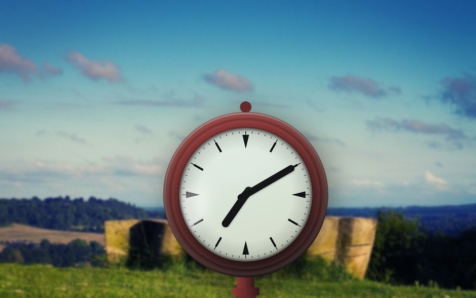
7:10
